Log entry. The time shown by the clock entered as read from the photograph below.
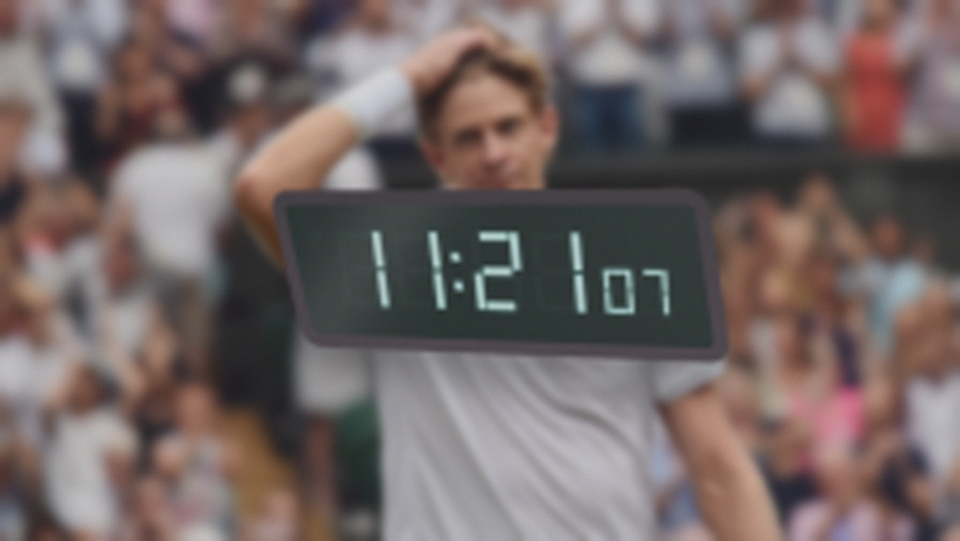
11:21:07
